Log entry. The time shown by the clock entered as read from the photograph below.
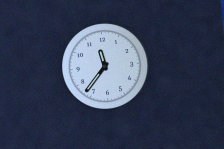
11:37
